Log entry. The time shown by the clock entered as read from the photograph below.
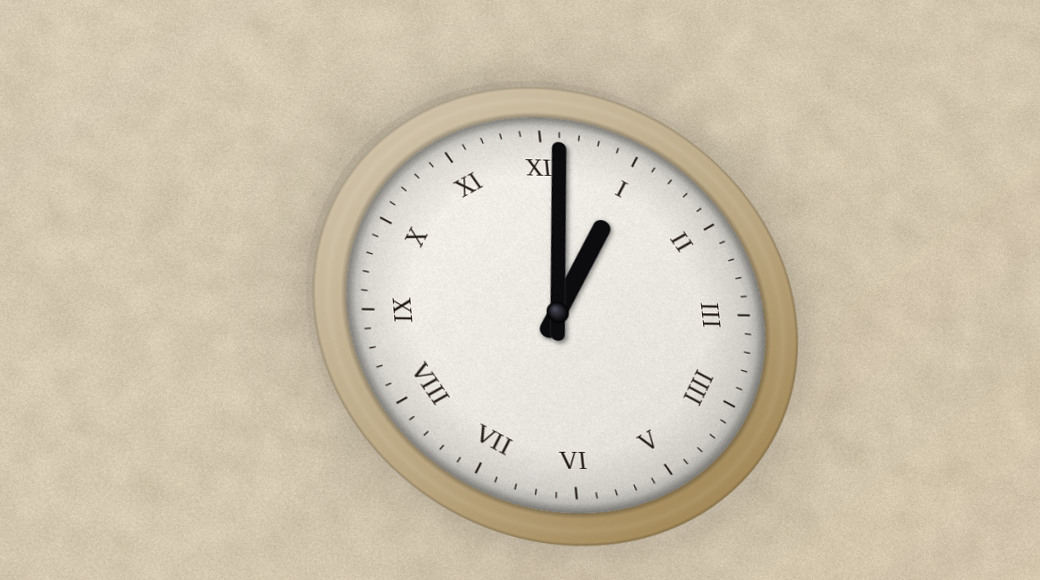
1:01
